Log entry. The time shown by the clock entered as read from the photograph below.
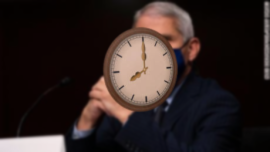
8:00
